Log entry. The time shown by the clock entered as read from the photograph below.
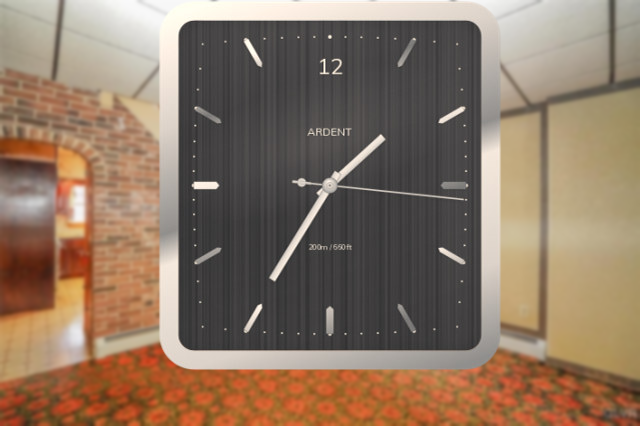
1:35:16
